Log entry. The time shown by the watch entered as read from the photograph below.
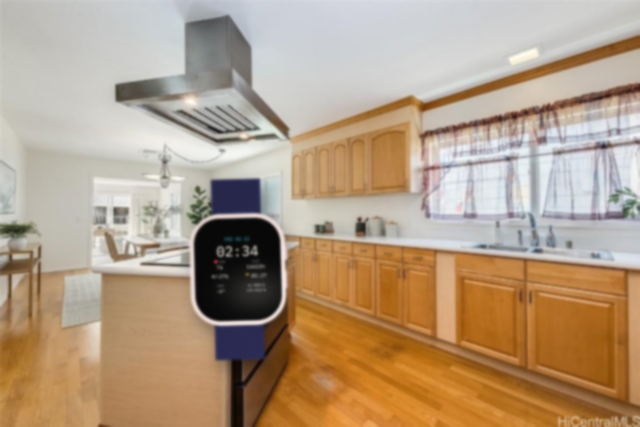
2:34
